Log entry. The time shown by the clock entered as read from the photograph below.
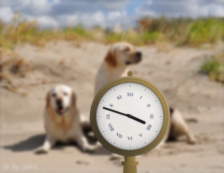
3:48
